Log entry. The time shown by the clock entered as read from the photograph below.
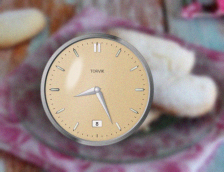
8:26
